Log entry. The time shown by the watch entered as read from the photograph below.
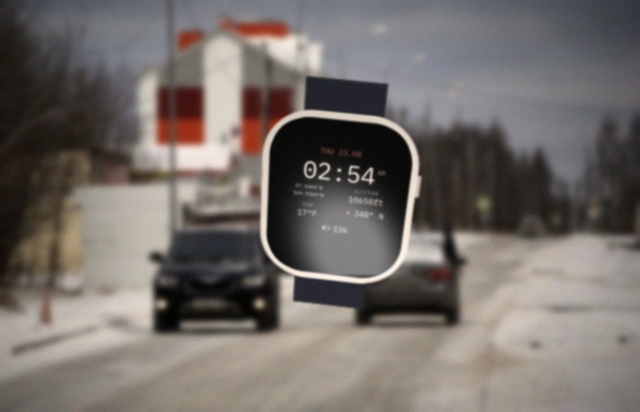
2:54
